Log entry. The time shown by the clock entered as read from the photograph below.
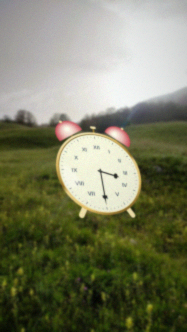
3:30
